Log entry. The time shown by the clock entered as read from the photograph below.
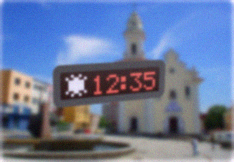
12:35
